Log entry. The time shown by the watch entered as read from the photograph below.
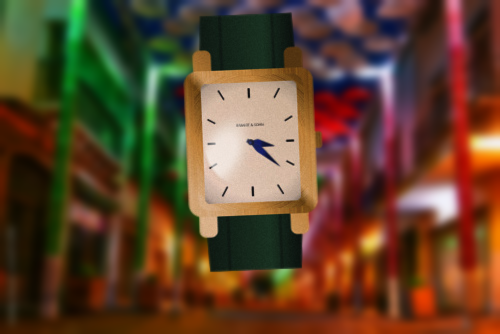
3:22
